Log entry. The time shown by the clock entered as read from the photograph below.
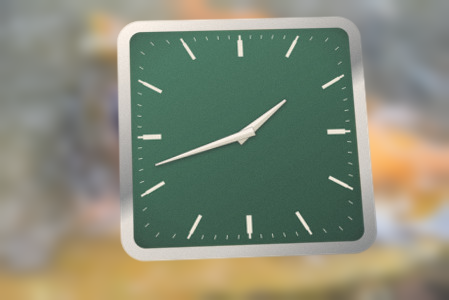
1:42
